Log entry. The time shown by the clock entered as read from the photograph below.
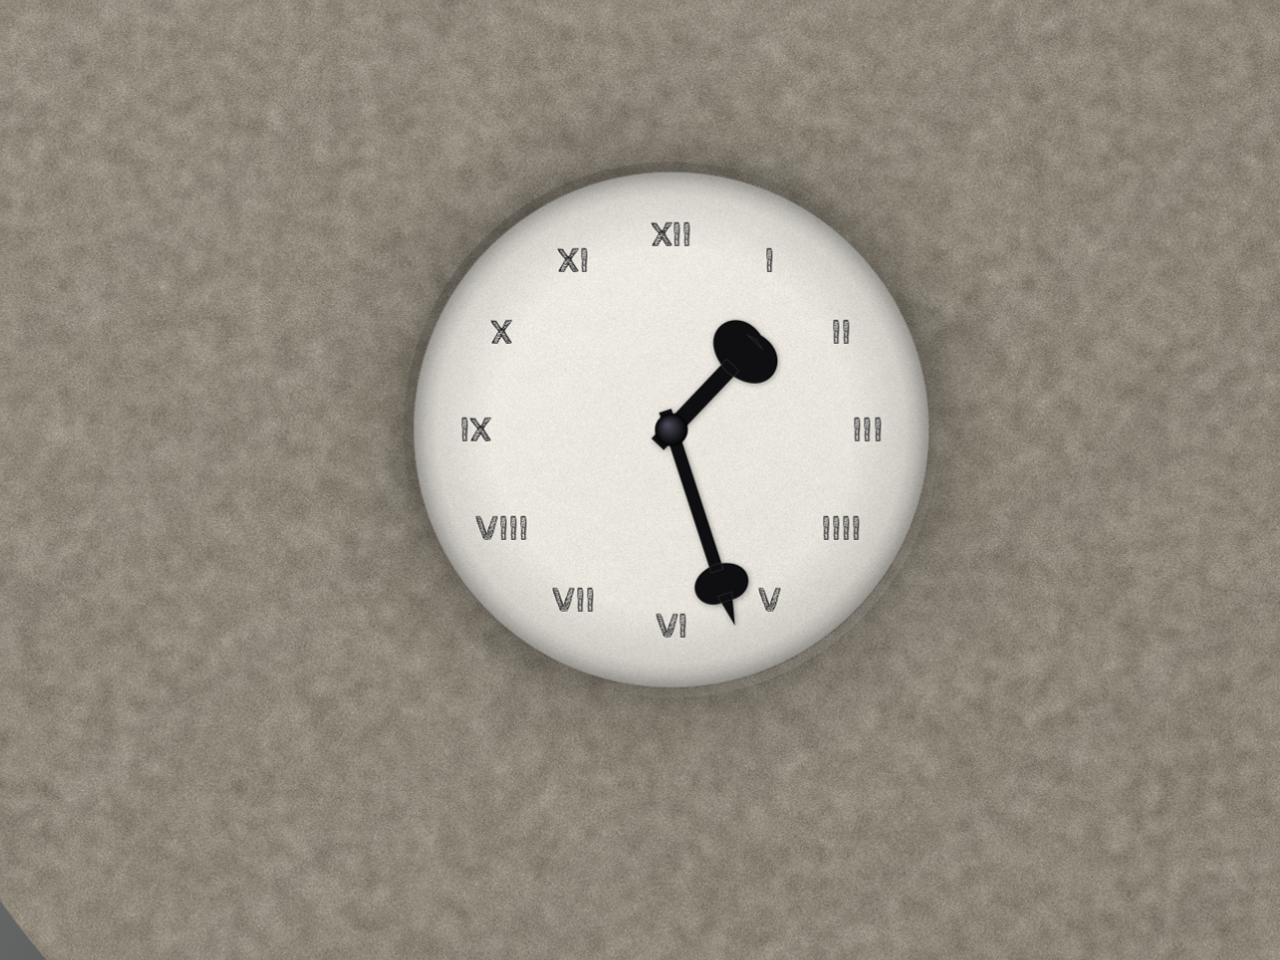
1:27
